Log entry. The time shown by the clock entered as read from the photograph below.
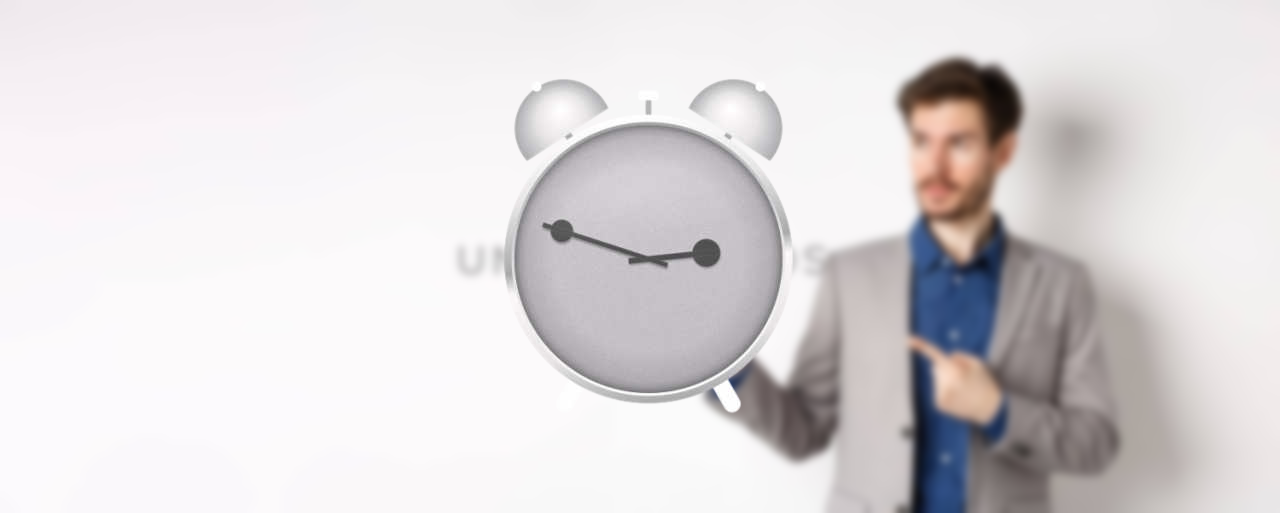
2:48
